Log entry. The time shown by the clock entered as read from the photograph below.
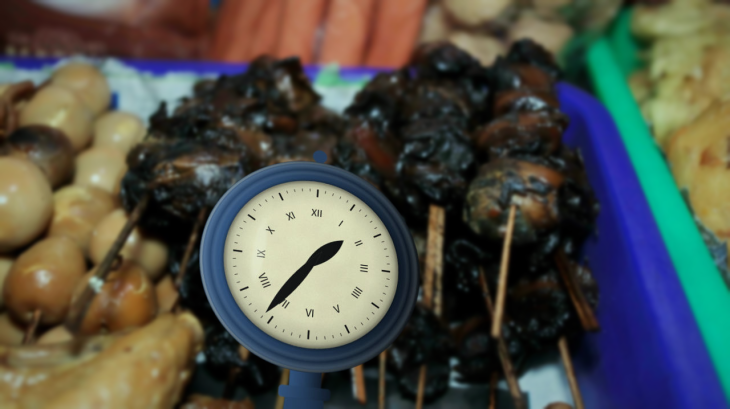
1:36
